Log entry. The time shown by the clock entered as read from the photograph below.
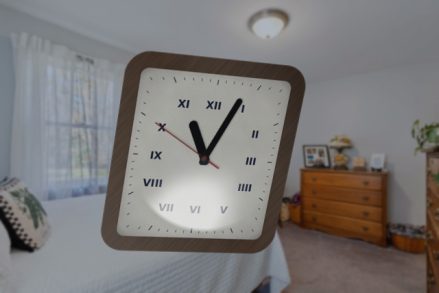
11:03:50
